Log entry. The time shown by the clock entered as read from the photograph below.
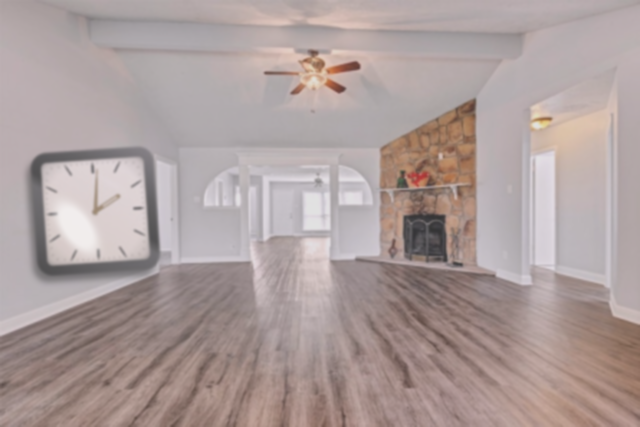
2:01
